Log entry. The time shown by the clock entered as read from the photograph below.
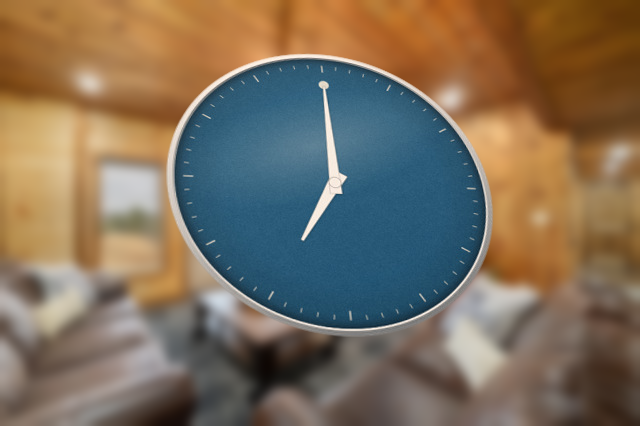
7:00
